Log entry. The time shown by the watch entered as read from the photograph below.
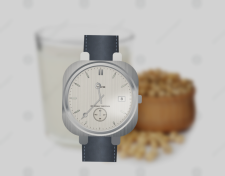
11:37
